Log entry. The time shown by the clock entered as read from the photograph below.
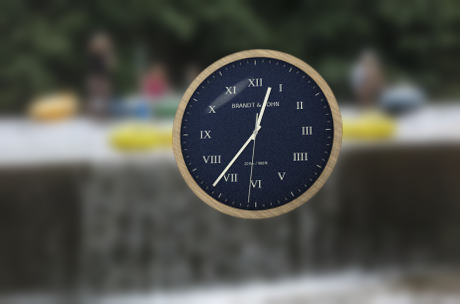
12:36:31
